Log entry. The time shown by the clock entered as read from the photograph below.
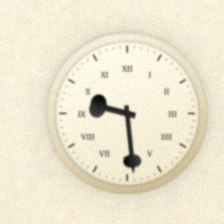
9:29
